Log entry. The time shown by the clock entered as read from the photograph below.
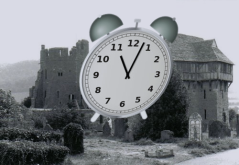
11:03
